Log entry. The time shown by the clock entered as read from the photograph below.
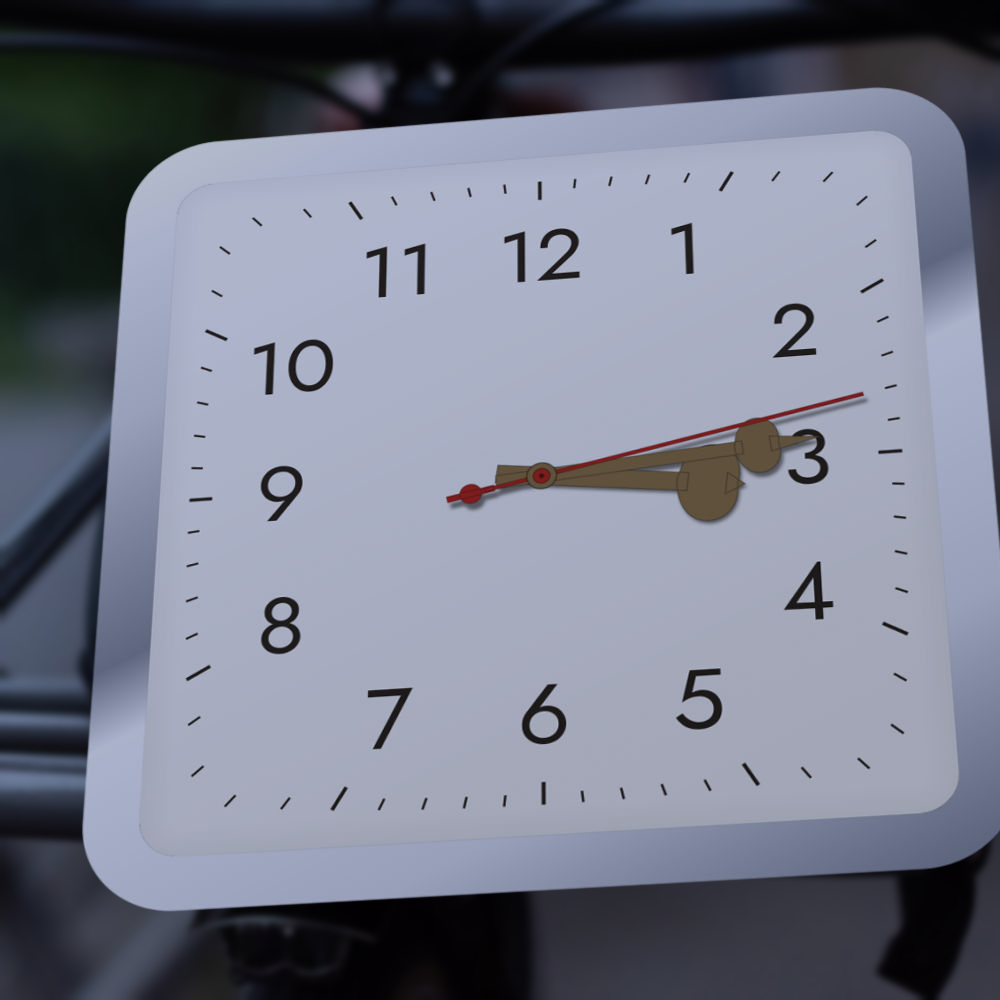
3:14:13
